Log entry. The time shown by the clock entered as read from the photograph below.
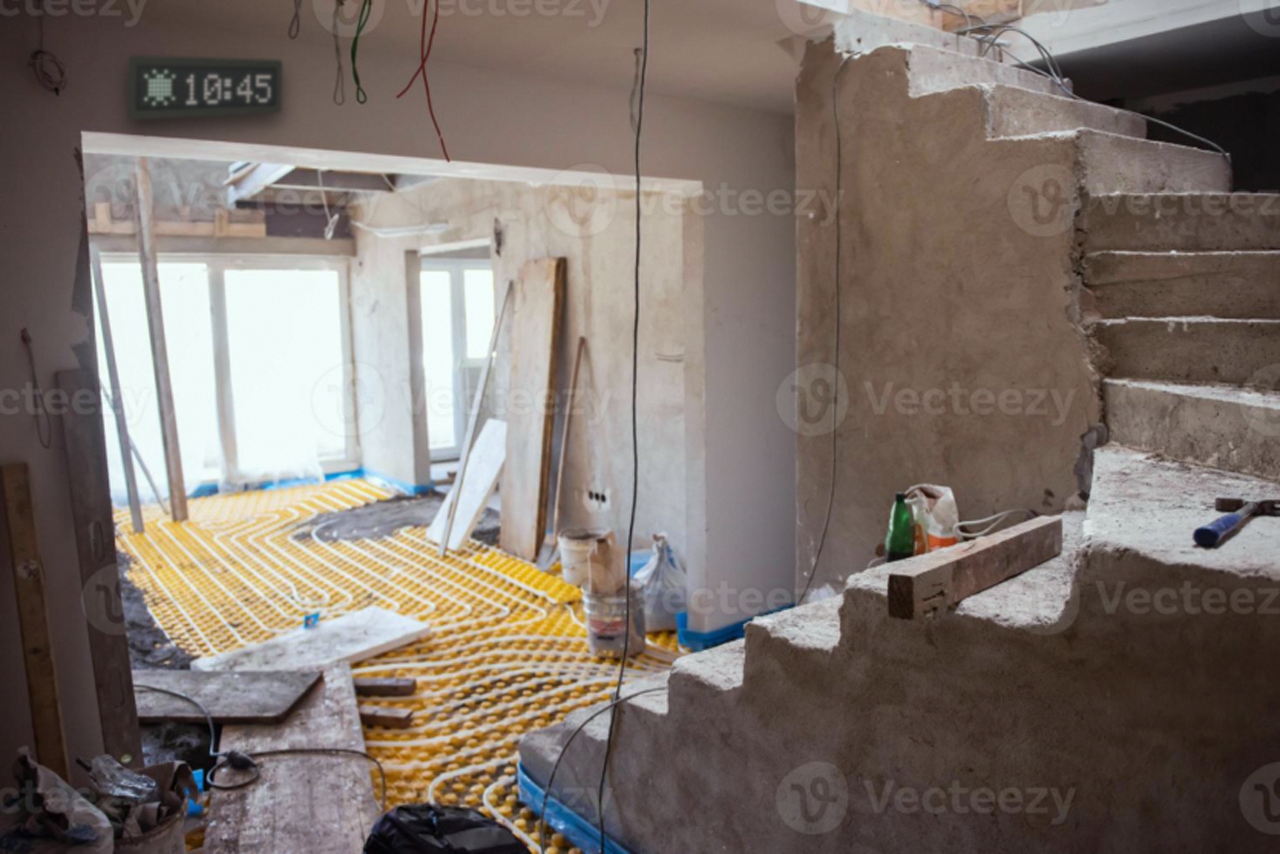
10:45
